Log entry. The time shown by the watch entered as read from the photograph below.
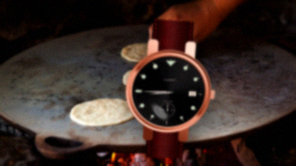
8:45
